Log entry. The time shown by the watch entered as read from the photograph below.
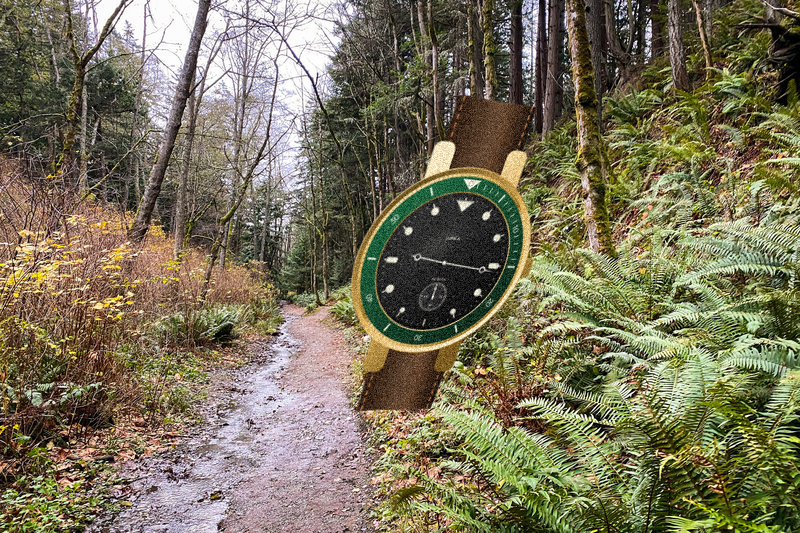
9:16
